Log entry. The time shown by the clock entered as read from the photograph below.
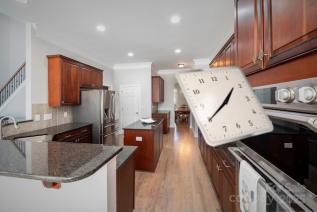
1:40
